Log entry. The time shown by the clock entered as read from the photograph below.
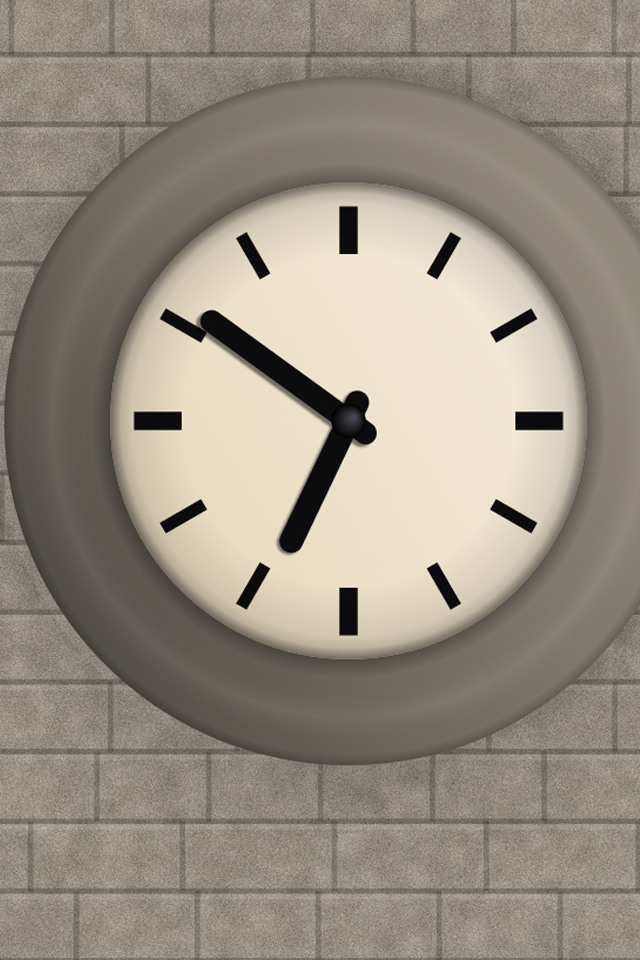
6:51
